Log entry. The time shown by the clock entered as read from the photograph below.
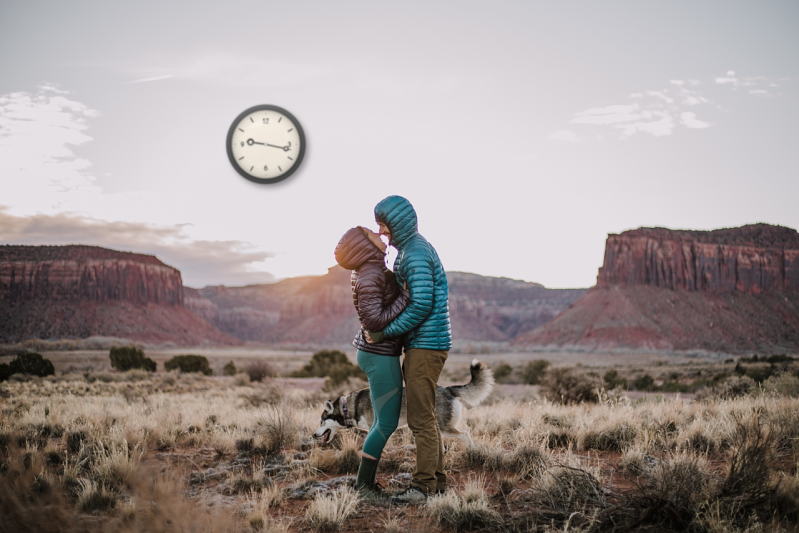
9:17
